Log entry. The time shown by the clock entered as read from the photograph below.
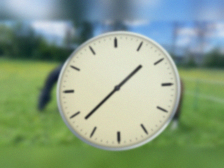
1:38
